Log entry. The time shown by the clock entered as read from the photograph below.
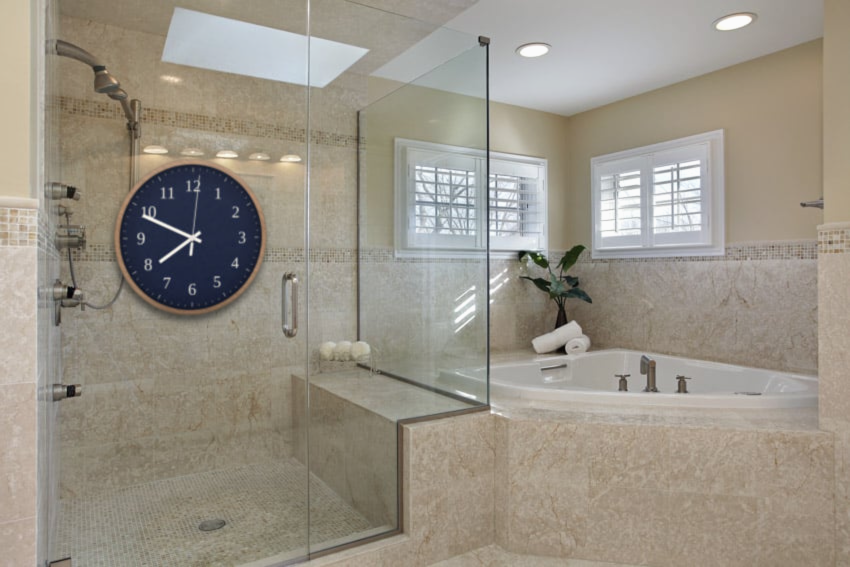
7:49:01
